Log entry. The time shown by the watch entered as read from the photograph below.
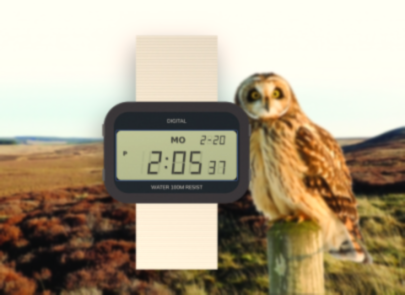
2:05:37
